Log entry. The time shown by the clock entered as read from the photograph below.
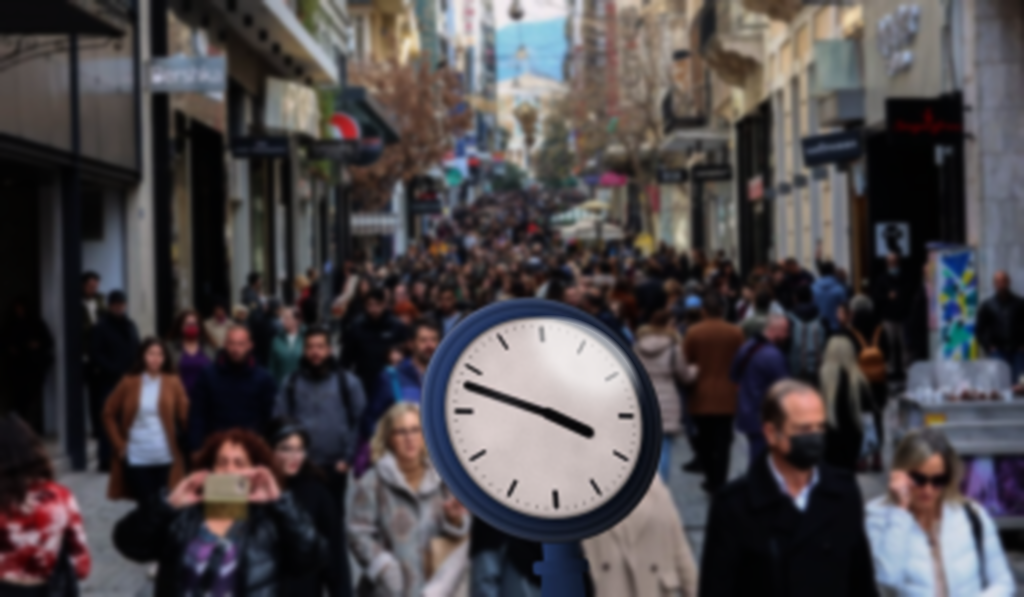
3:48
